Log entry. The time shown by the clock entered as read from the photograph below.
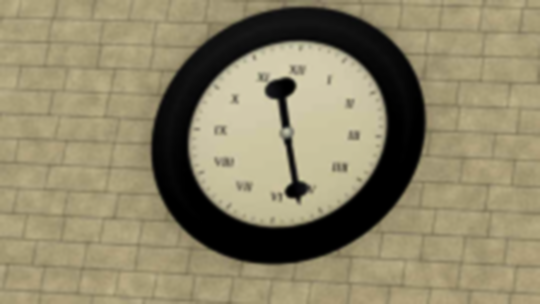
11:27
